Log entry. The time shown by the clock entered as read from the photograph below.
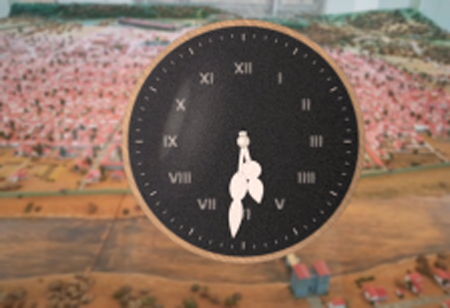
5:31
